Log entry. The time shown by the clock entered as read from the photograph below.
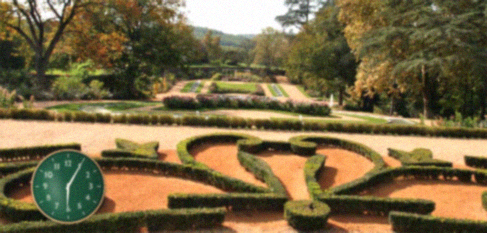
6:05
